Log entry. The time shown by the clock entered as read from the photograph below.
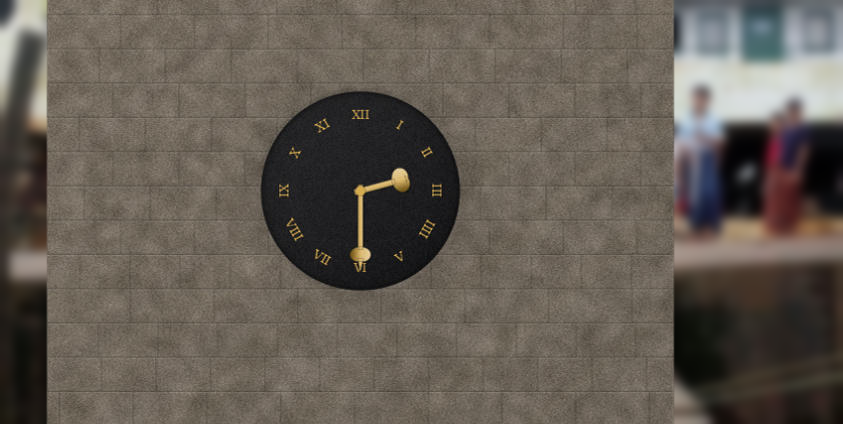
2:30
